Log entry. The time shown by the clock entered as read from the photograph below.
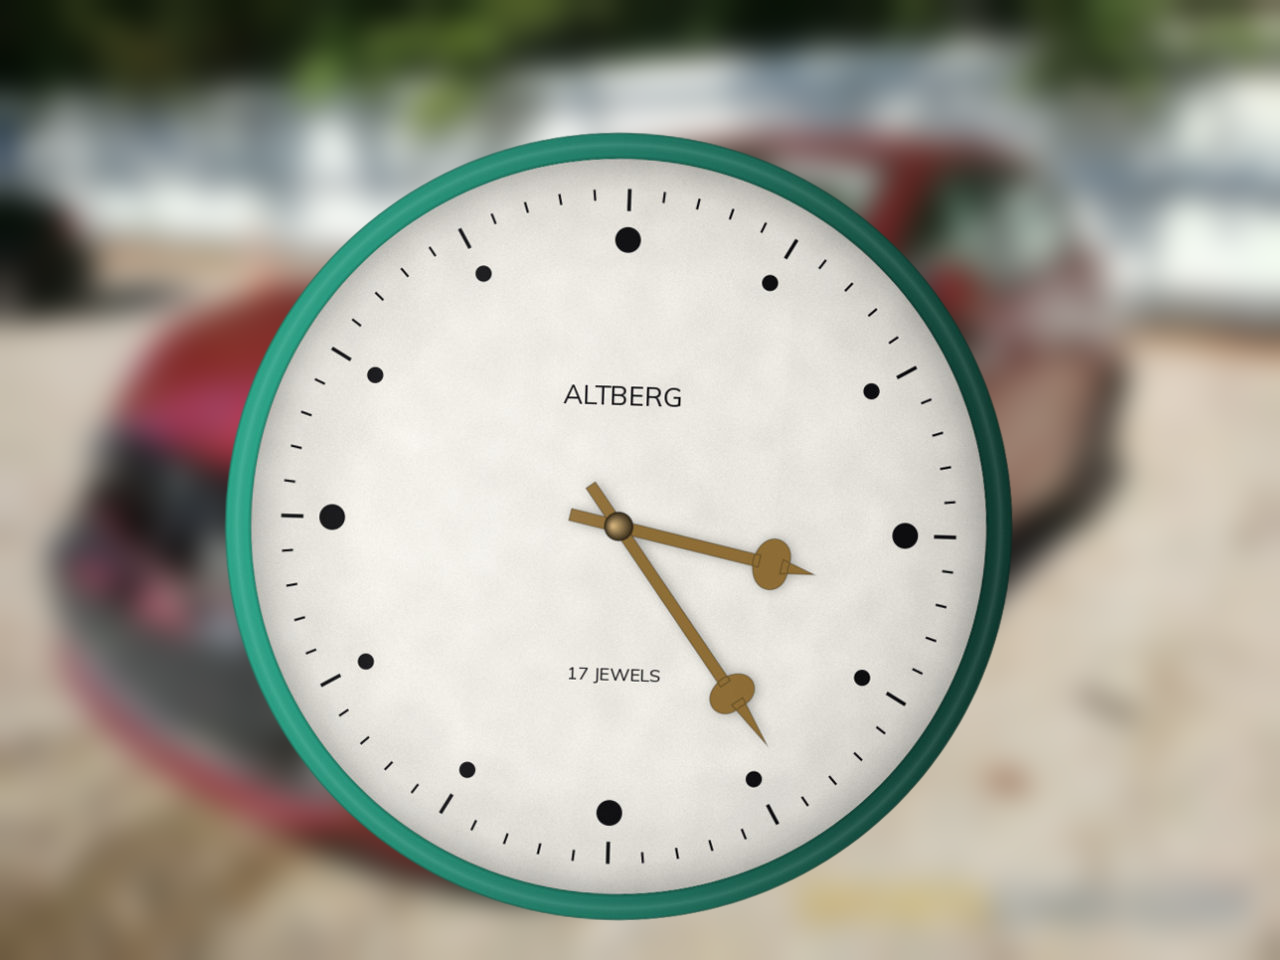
3:24
